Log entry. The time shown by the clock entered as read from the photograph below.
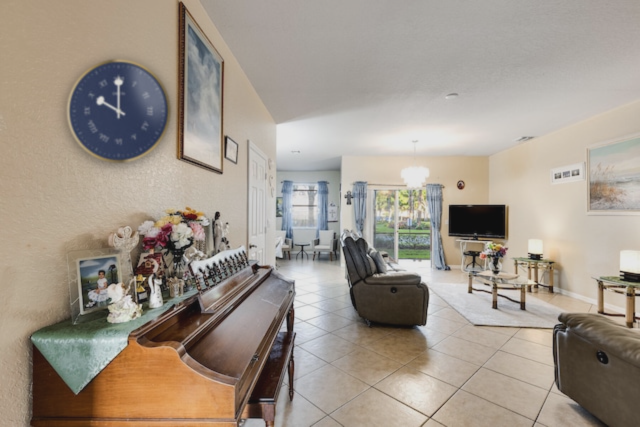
10:00
